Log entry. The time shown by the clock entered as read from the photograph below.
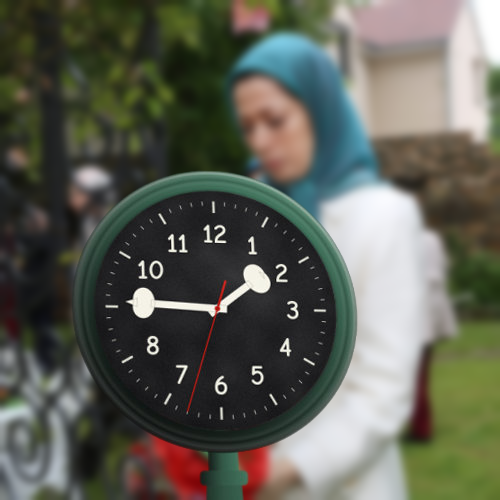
1:45:33
